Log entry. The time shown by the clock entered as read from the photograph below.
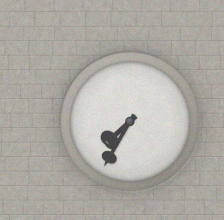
7:35
